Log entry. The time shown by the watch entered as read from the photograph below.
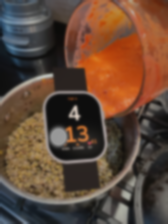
4:13
